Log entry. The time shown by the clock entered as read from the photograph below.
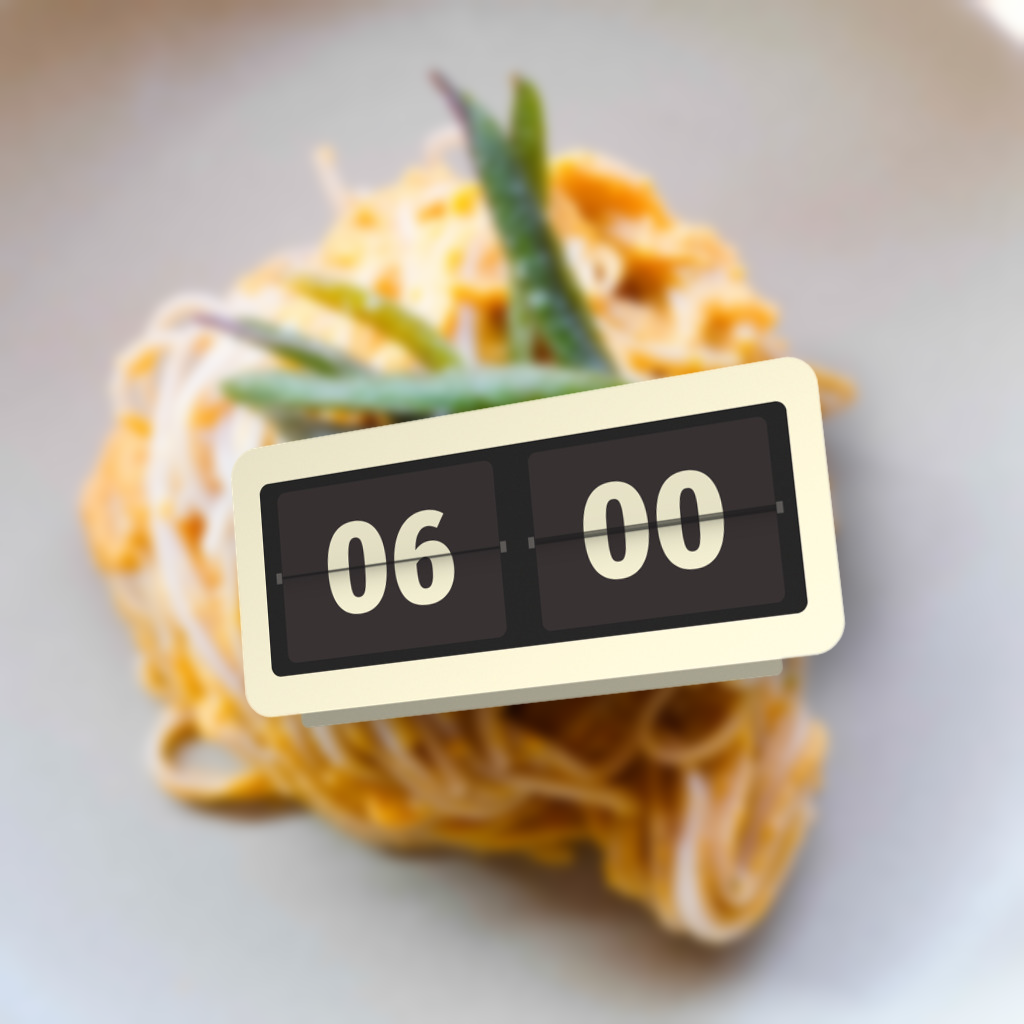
6:00
